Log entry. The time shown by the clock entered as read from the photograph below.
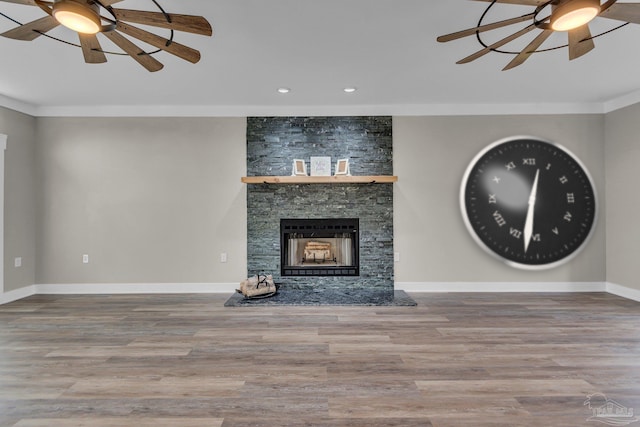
12:32
